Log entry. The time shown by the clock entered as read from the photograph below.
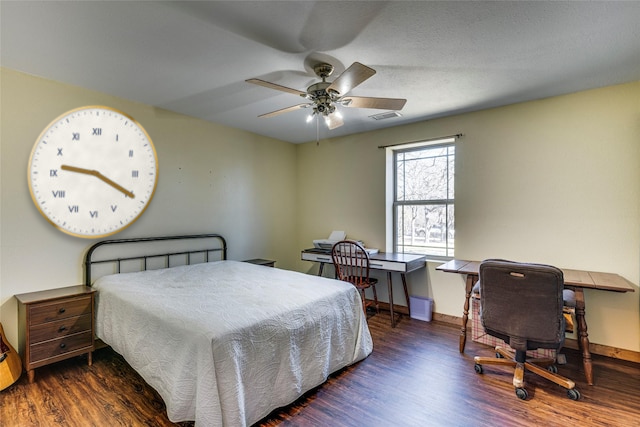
9:20
